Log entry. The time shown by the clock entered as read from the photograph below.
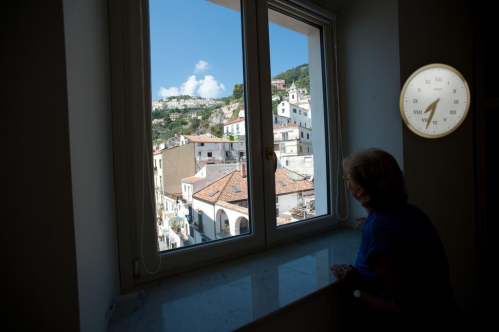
7:33
